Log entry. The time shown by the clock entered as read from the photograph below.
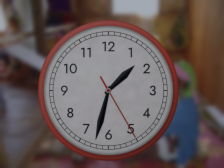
1:32:25
